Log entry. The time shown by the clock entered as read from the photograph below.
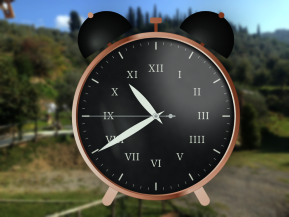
10:39:45
